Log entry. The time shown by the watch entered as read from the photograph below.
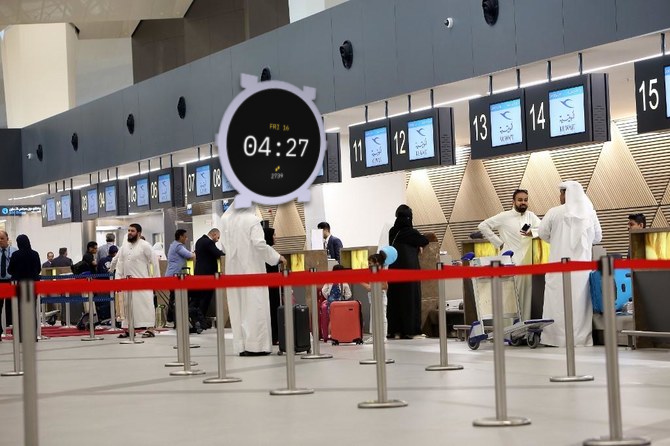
4:27
